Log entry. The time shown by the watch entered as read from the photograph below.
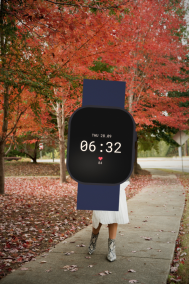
6:32
